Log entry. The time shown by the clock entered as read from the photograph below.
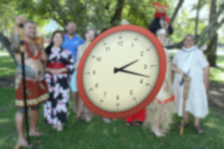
2:18
